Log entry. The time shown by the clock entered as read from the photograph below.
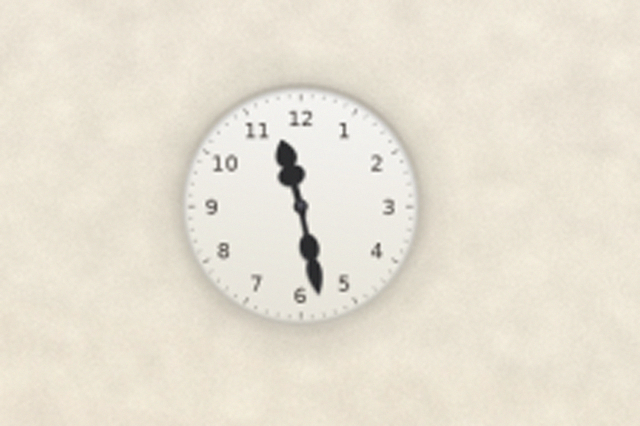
11:28
